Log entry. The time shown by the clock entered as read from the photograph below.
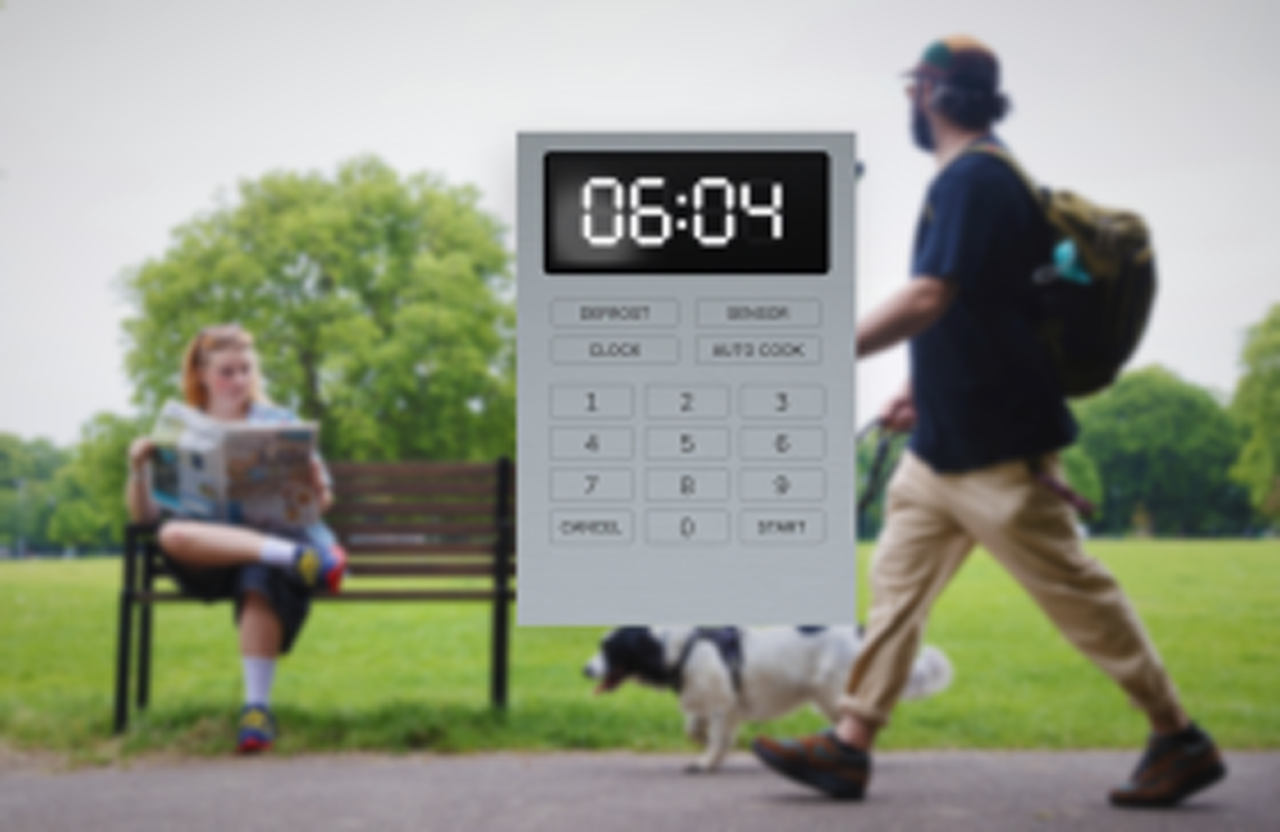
6:04
